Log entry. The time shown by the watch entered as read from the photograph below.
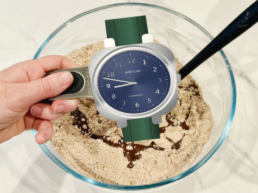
8:48
